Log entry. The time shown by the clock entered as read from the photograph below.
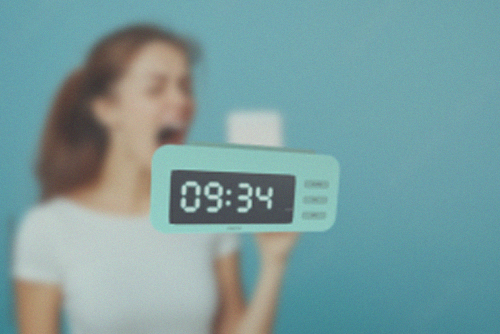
9:34
